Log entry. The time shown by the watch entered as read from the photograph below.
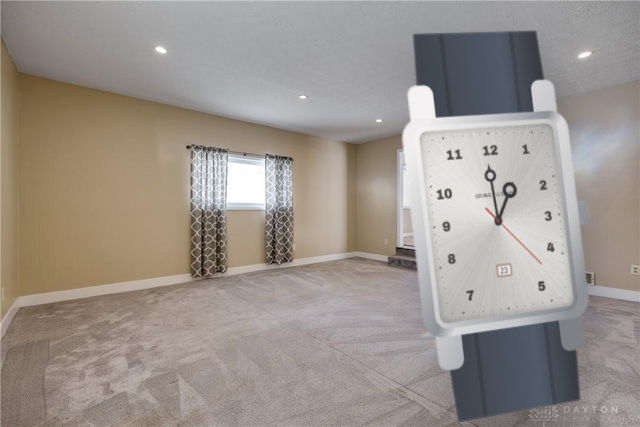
12:59:23
